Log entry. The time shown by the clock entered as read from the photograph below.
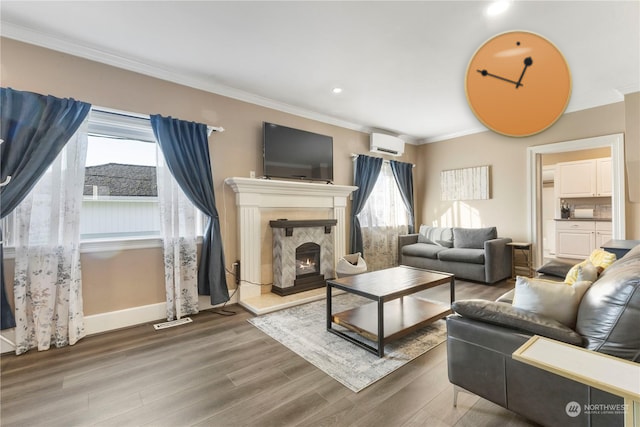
12:48
